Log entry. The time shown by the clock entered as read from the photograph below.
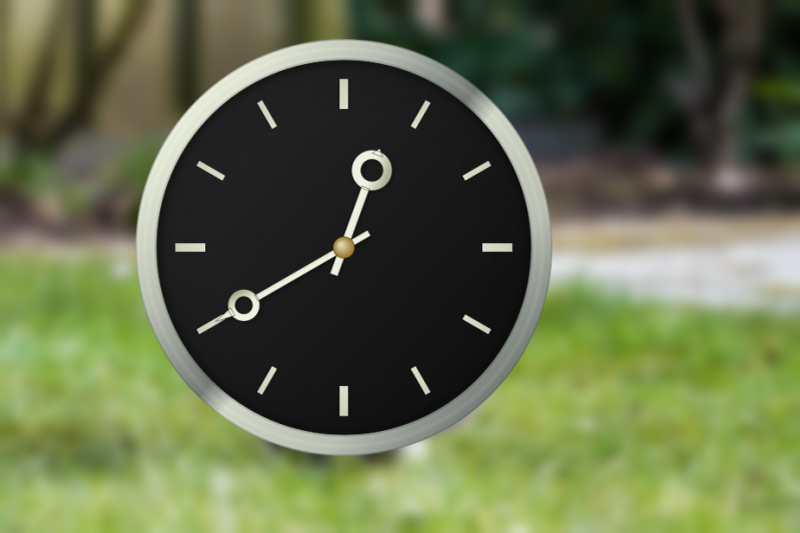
12:40
